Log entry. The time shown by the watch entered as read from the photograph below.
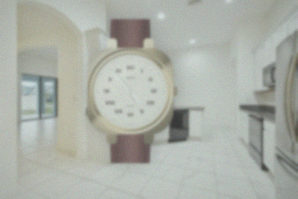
4:53
